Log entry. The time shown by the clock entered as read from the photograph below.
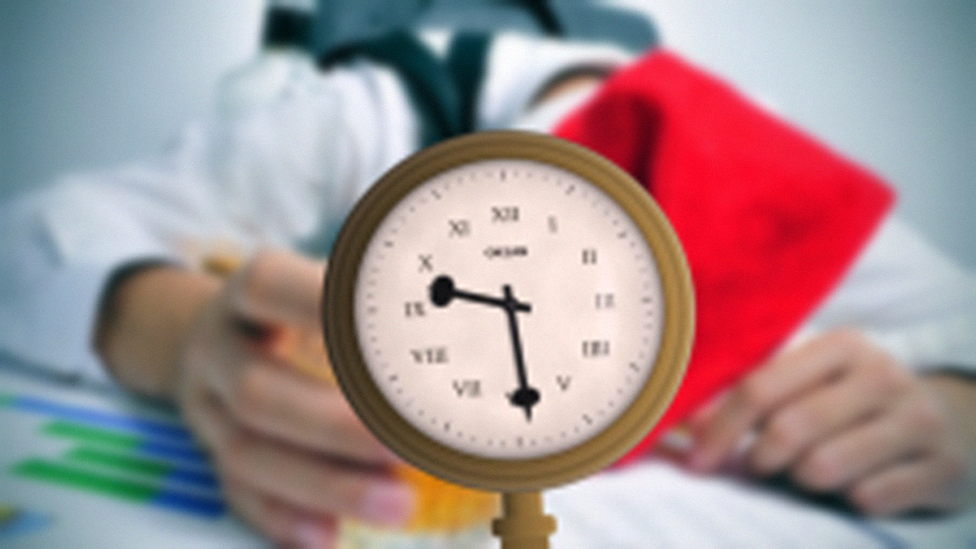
9:29
